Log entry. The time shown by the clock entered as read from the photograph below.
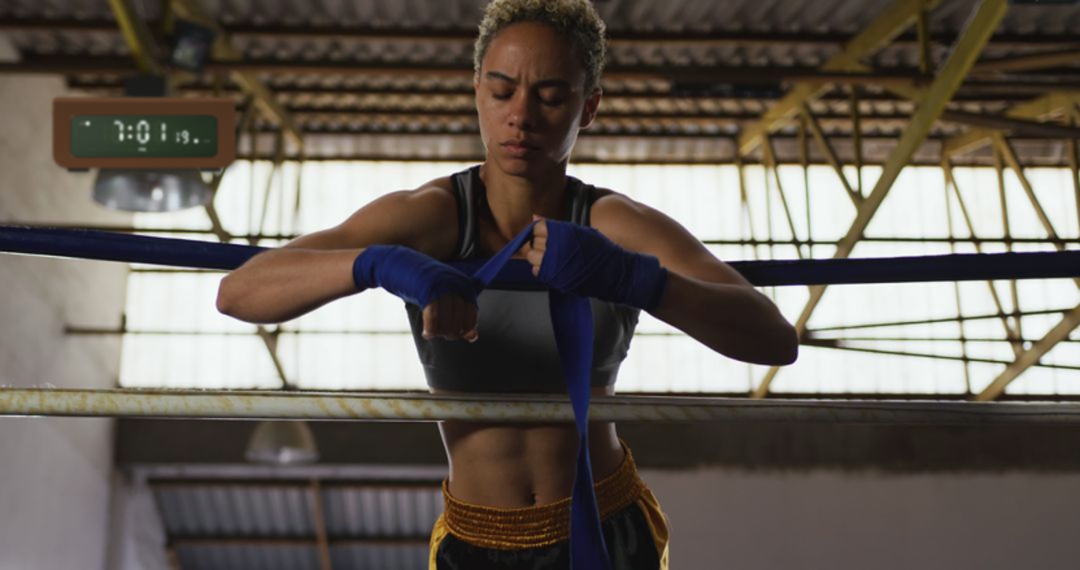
7:01
